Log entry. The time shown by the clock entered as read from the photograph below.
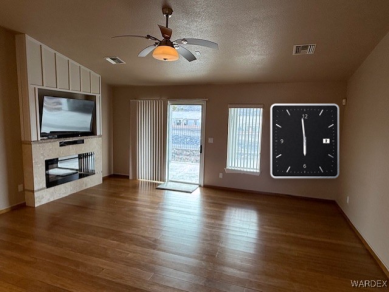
5:59
